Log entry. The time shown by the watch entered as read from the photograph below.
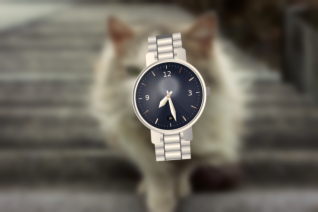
7:28
